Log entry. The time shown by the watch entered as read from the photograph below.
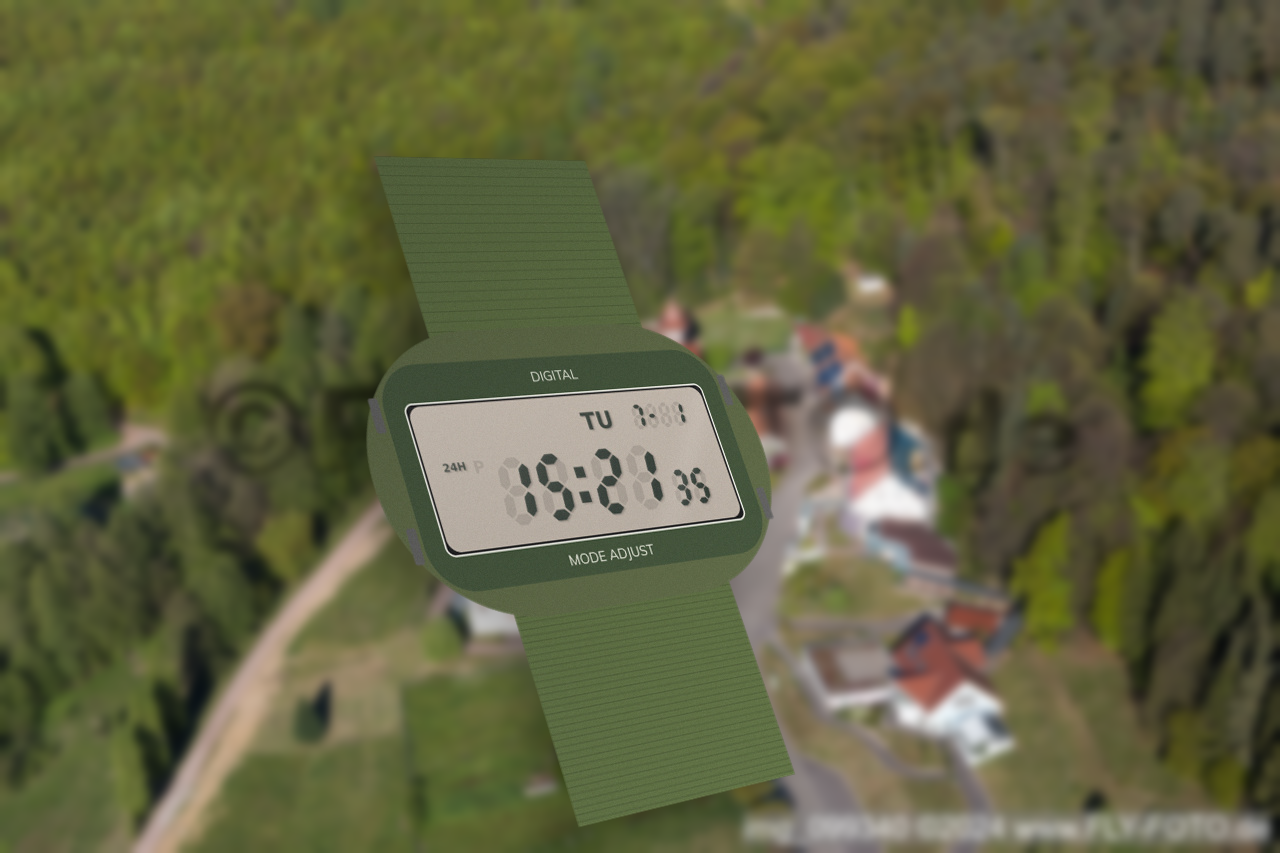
15:21:35
